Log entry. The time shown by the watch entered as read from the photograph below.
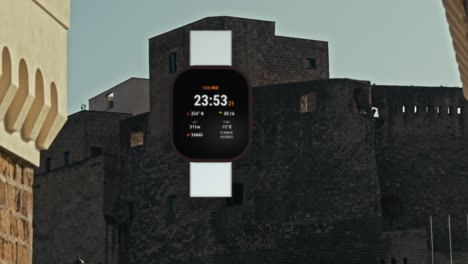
23:53
